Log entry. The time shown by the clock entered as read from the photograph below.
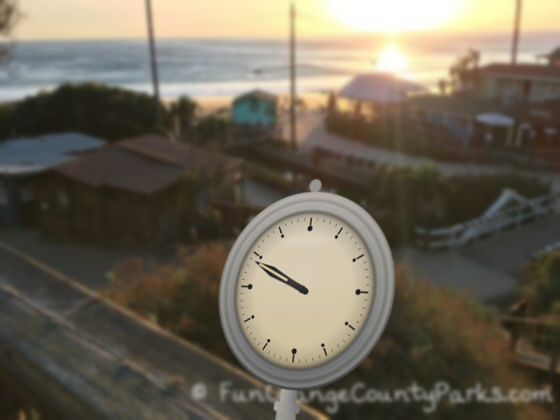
9:49
